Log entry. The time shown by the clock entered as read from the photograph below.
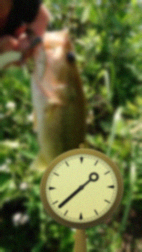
1:38
